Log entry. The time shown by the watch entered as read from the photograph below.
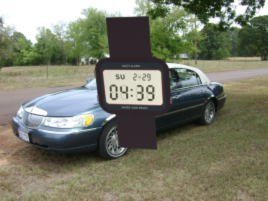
4:39
